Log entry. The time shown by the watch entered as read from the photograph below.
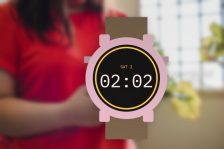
2:02
